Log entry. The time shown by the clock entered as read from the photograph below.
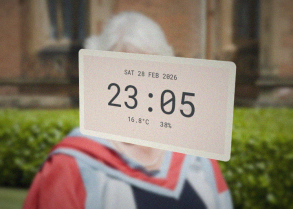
23:05
